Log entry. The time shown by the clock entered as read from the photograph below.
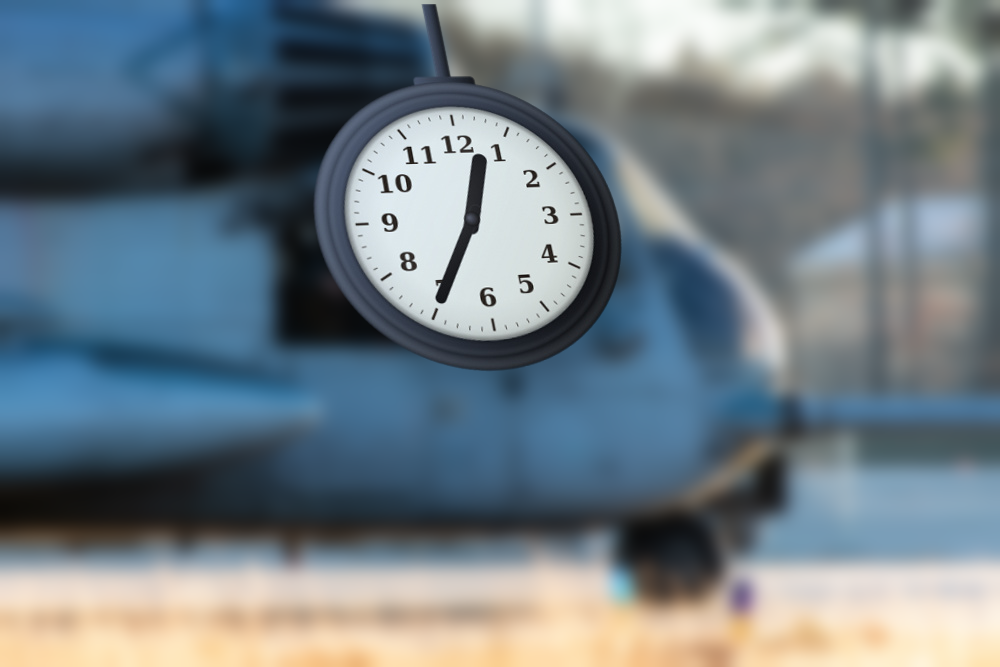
12:35
